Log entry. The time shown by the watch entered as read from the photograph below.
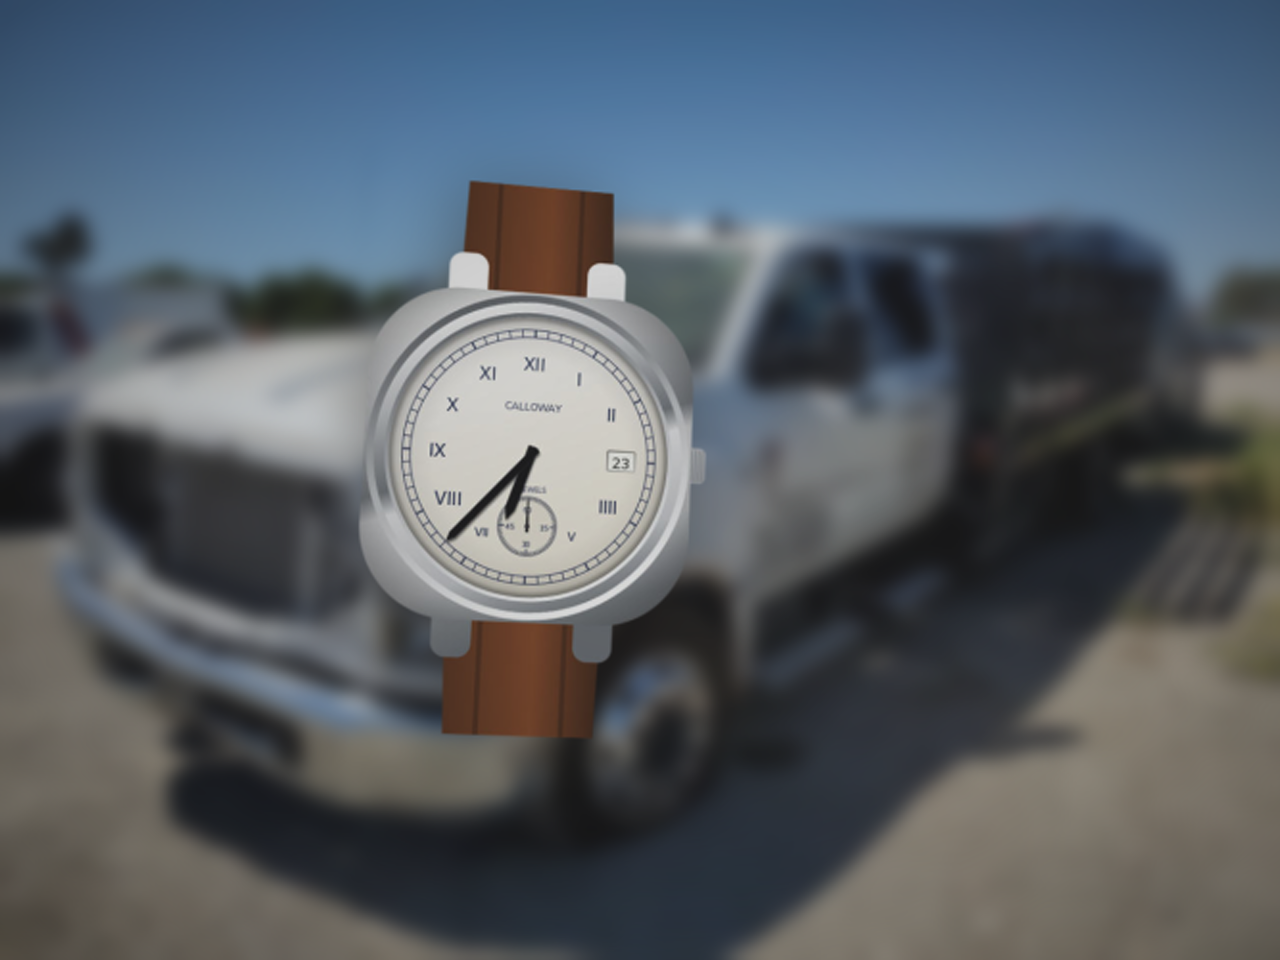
6:37
